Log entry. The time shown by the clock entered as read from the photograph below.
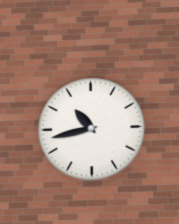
10:43
